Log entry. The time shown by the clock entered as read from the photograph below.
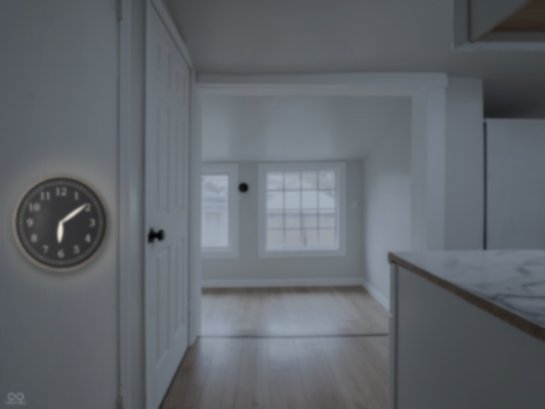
6:09
